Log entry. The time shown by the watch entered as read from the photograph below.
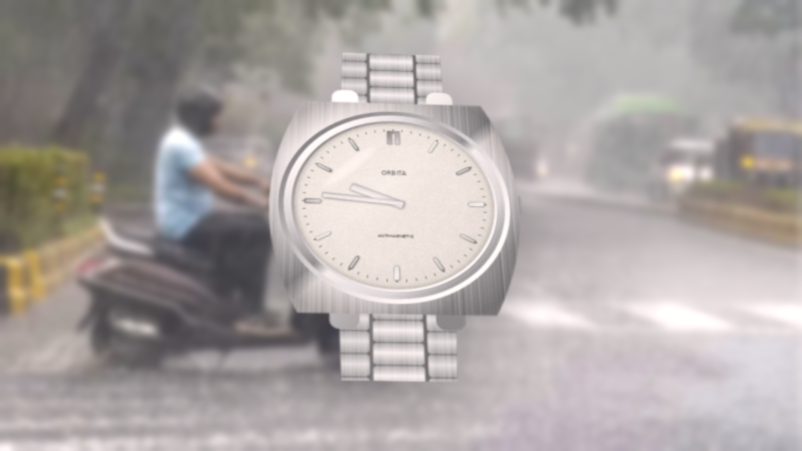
9:46
